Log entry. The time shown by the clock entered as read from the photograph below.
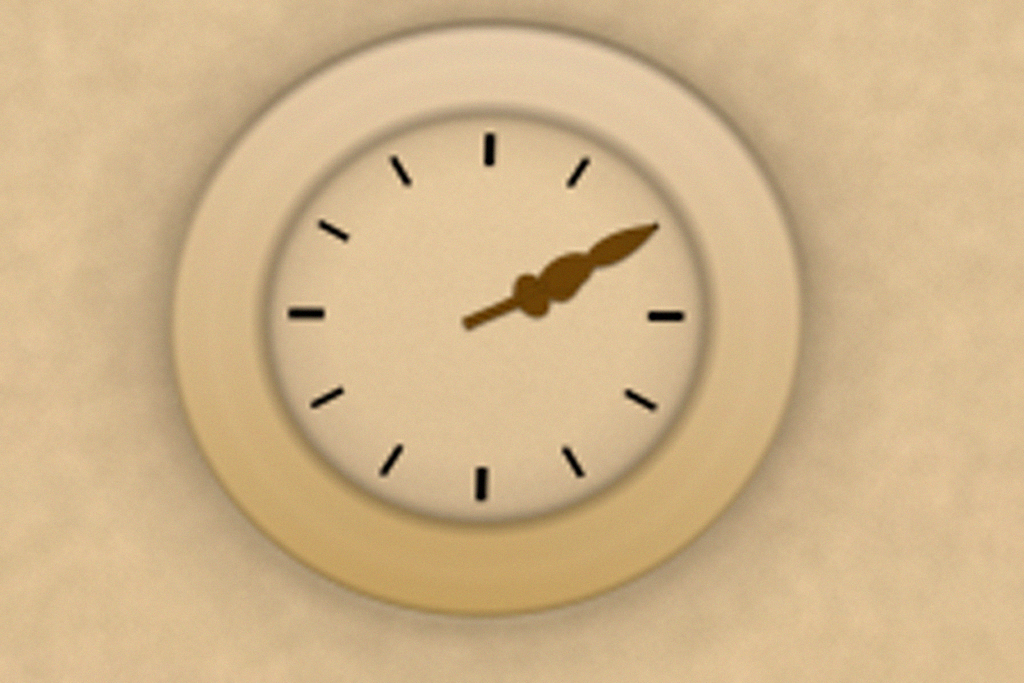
2:10
